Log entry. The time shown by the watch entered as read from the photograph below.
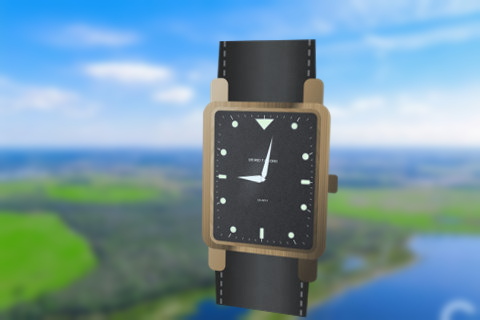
9:02
